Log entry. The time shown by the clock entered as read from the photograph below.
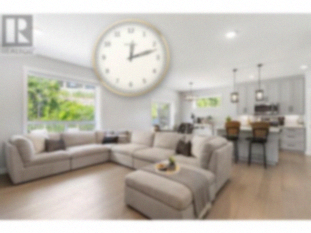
12:12
